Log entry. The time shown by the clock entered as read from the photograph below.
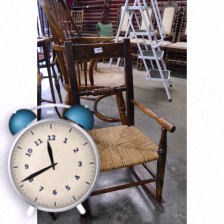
11:41
